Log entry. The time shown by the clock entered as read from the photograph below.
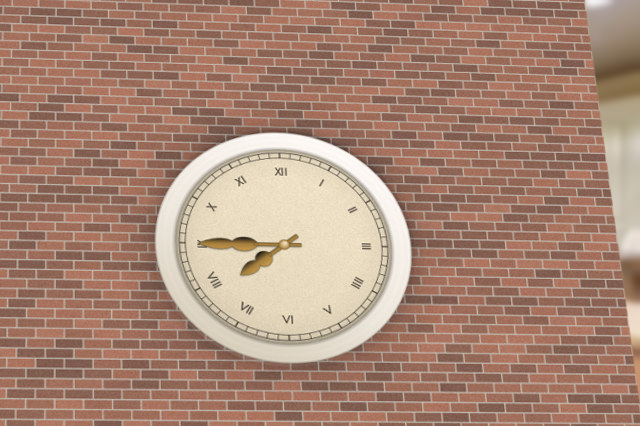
7:45
